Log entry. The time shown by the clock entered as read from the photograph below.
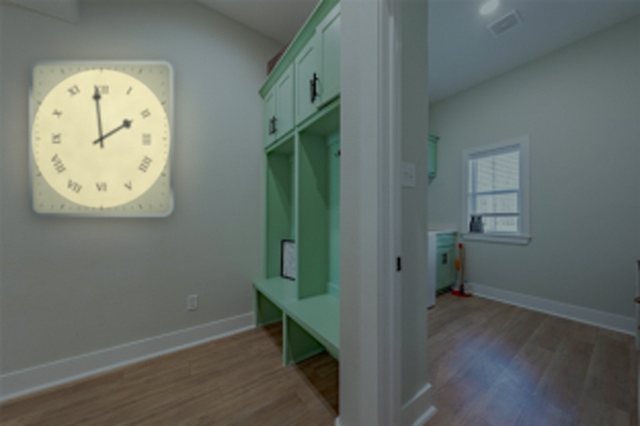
1:59
